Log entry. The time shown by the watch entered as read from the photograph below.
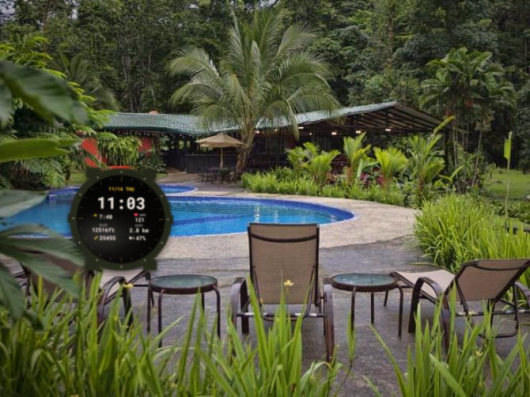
11:03
